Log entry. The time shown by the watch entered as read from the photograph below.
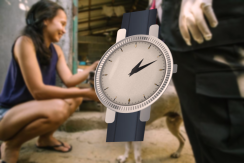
1:11
